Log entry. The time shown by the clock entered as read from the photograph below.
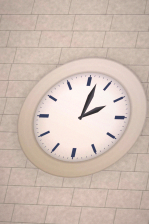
2:02
